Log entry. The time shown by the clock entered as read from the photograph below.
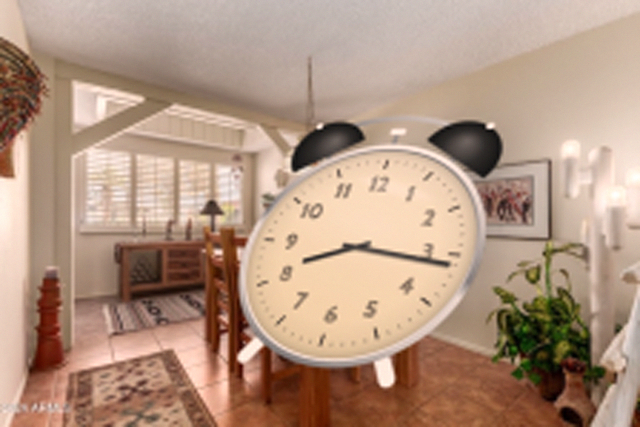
8:16
